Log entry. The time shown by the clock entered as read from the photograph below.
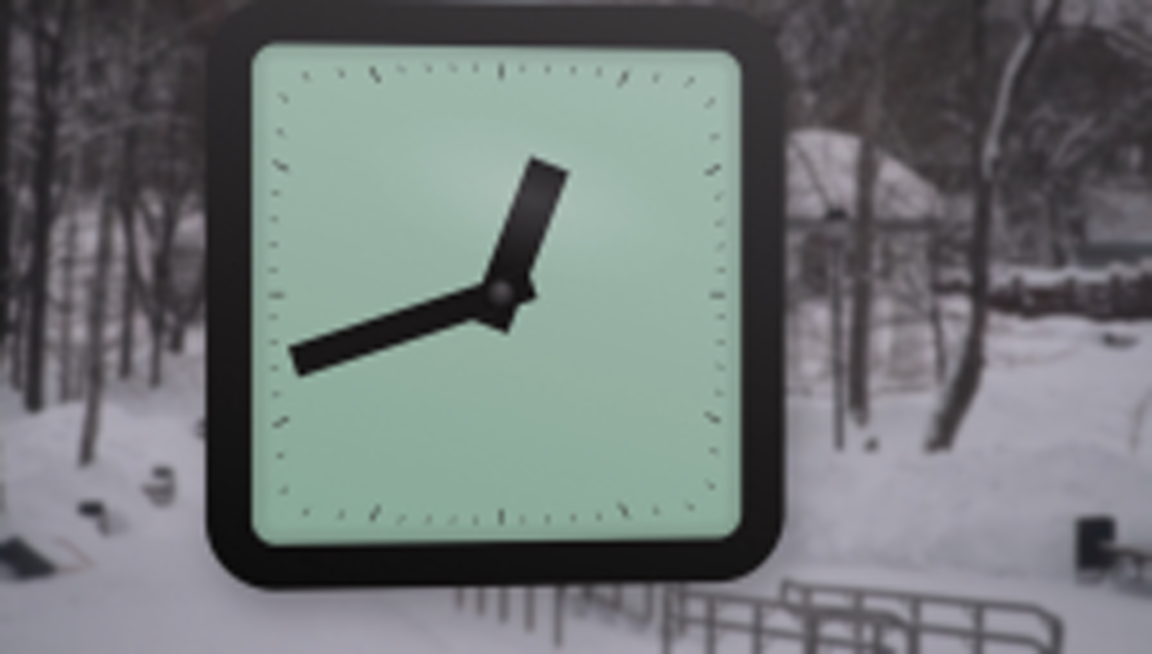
12:42
